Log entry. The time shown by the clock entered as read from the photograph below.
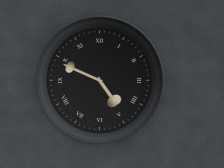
4:49
